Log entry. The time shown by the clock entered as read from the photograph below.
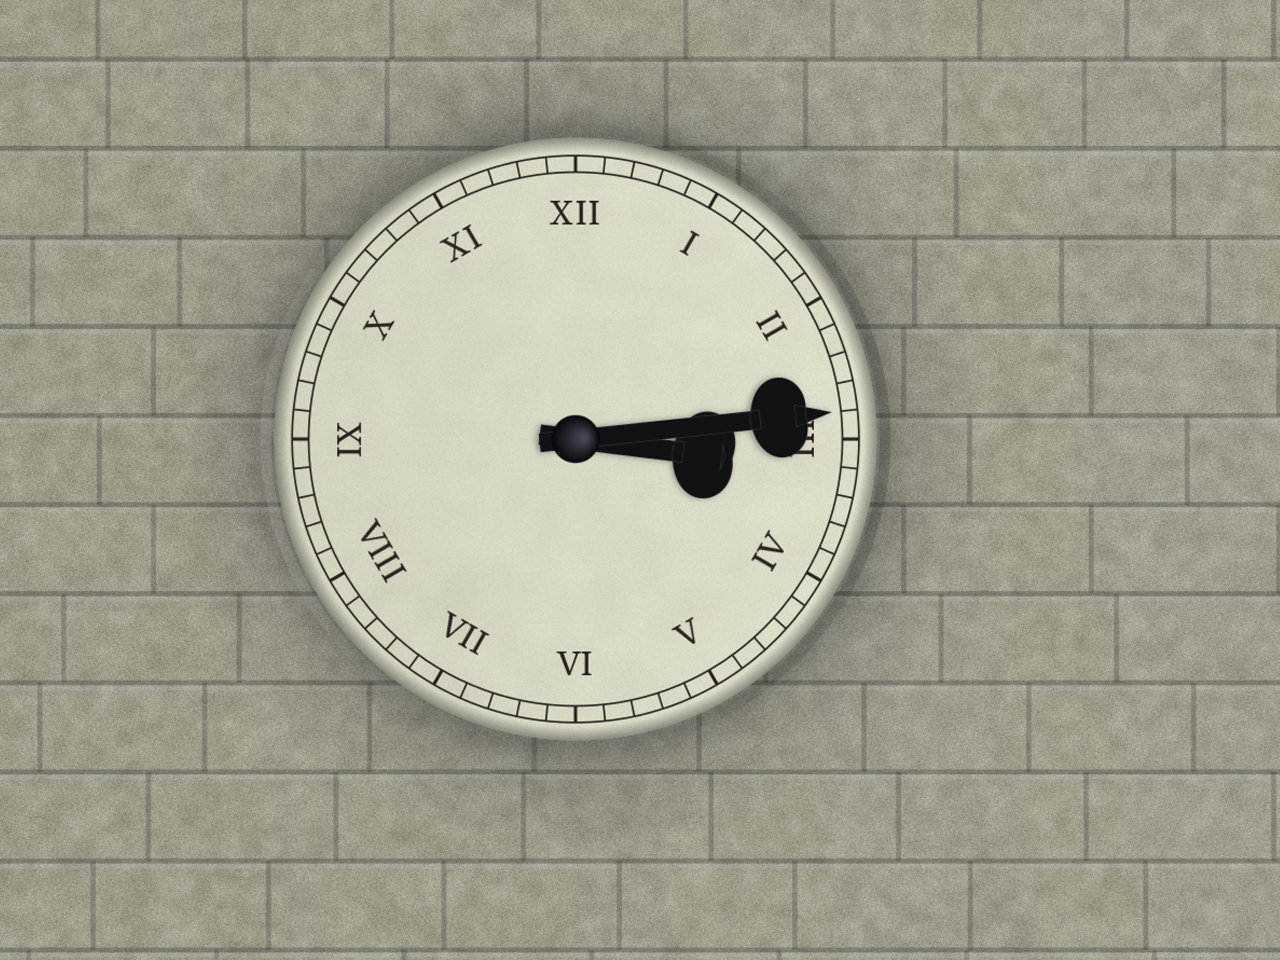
3:14
